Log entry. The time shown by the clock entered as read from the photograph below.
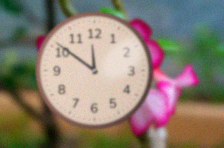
11:51
